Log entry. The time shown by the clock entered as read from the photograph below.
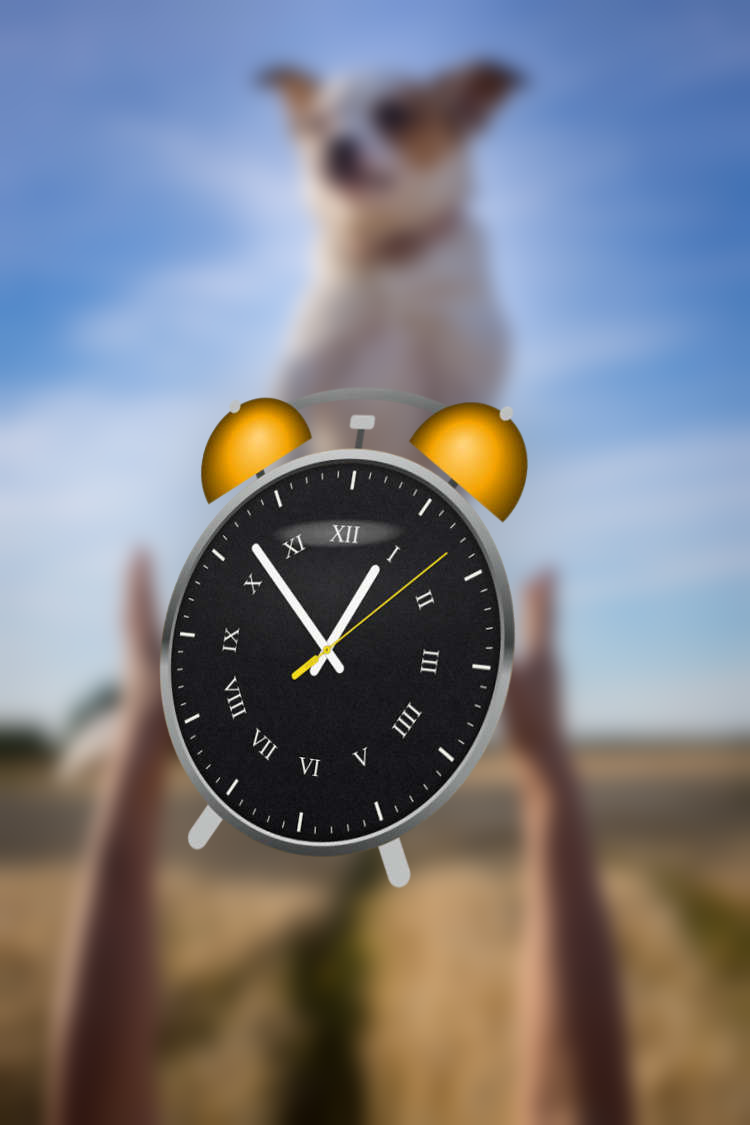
12:52:08
